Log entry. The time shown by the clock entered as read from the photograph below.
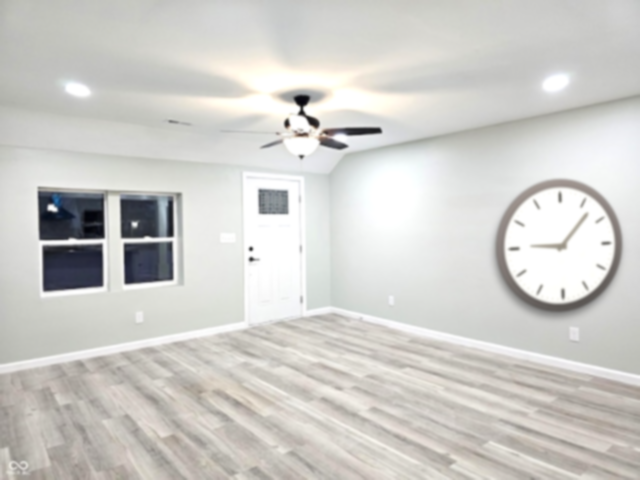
9:07
